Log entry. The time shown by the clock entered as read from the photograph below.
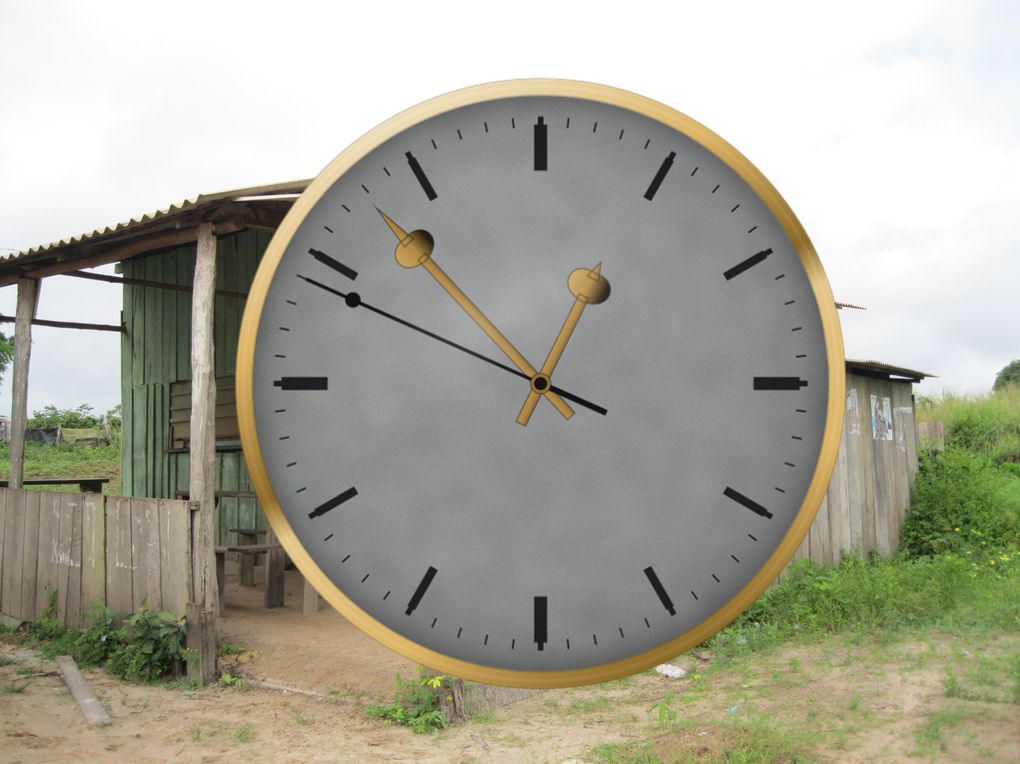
12:52:49
